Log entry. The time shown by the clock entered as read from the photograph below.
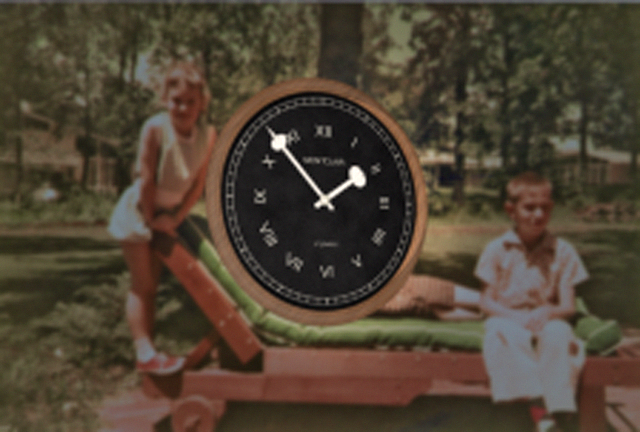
1:53
